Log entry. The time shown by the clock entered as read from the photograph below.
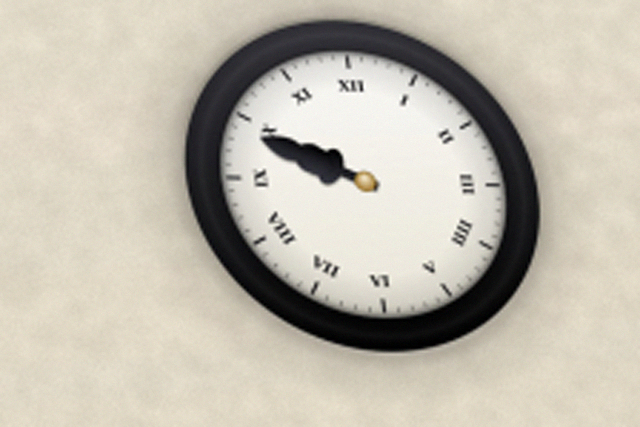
9:49
